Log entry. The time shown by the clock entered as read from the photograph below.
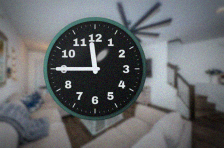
11:45
